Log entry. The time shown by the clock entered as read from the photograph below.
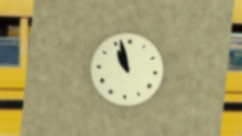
10:57
